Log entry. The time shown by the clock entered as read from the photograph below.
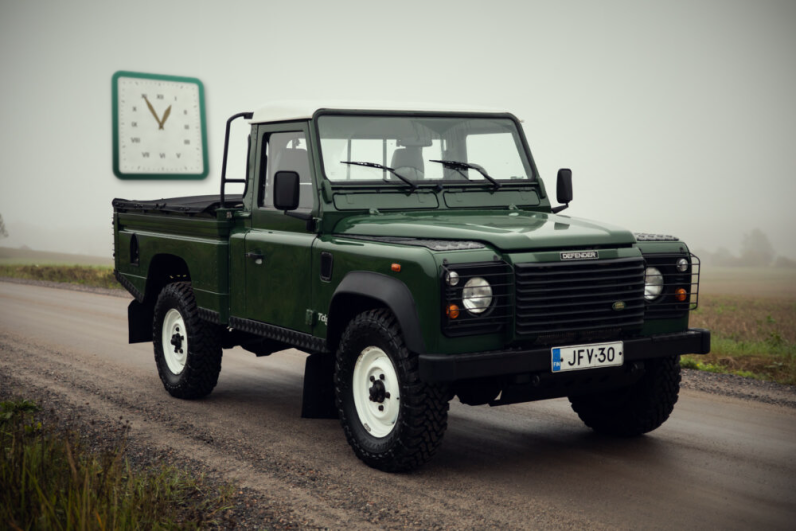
12:55
